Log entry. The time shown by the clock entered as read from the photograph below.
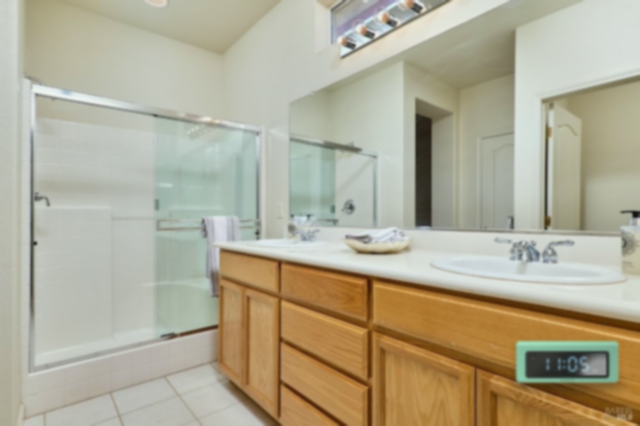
11:05
